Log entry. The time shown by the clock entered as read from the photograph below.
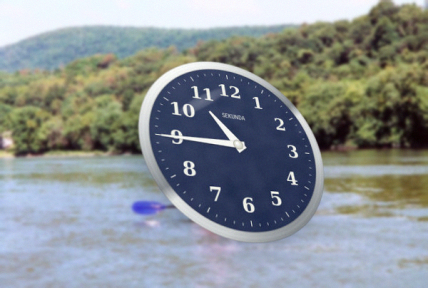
10:45
